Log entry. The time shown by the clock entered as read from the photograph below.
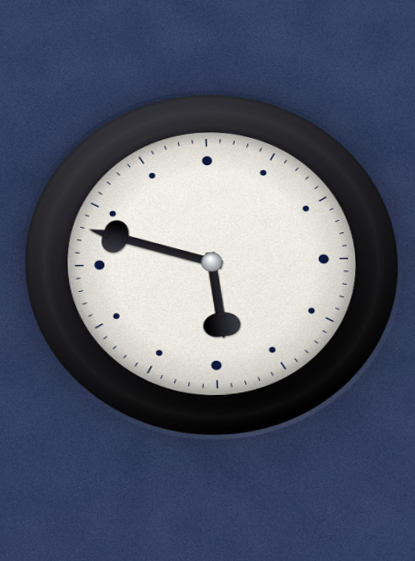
5:48
